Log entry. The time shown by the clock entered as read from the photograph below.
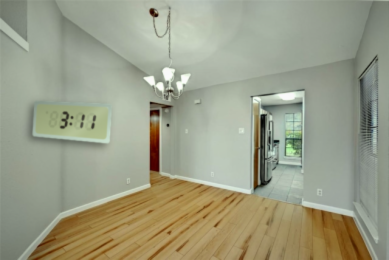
3:11
